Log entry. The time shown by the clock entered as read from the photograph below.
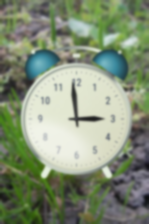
2:59
